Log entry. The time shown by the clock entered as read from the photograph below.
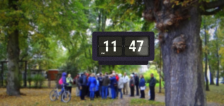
11:47
